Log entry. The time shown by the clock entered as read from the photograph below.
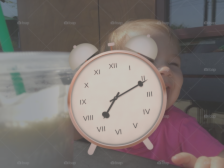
7:11
